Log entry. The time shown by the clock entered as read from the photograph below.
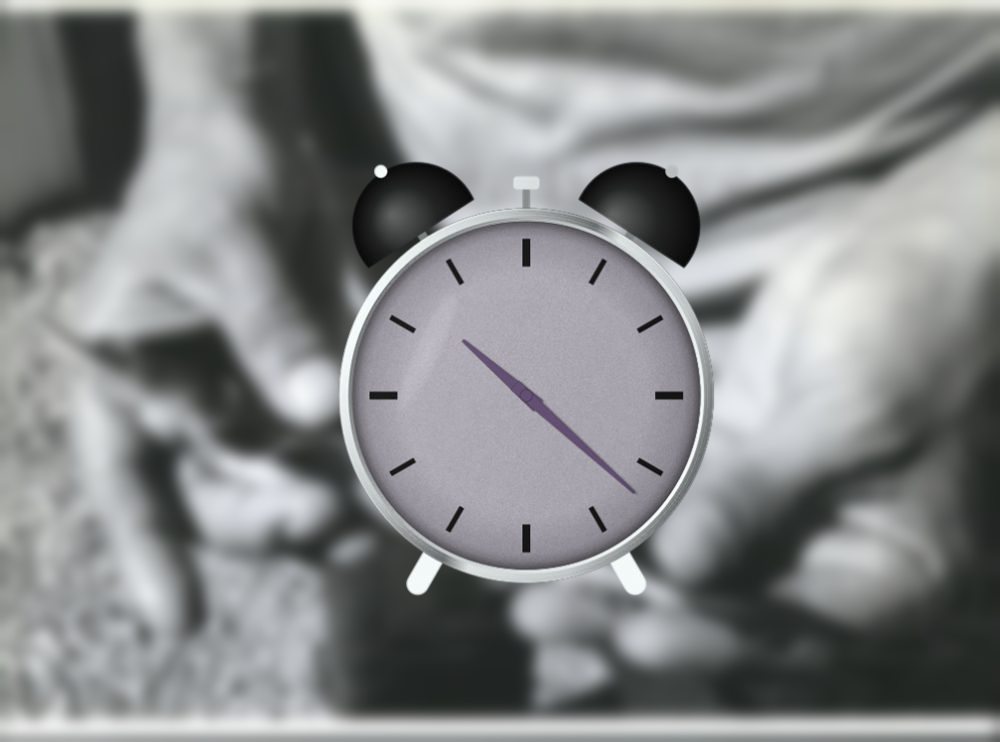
10:22
